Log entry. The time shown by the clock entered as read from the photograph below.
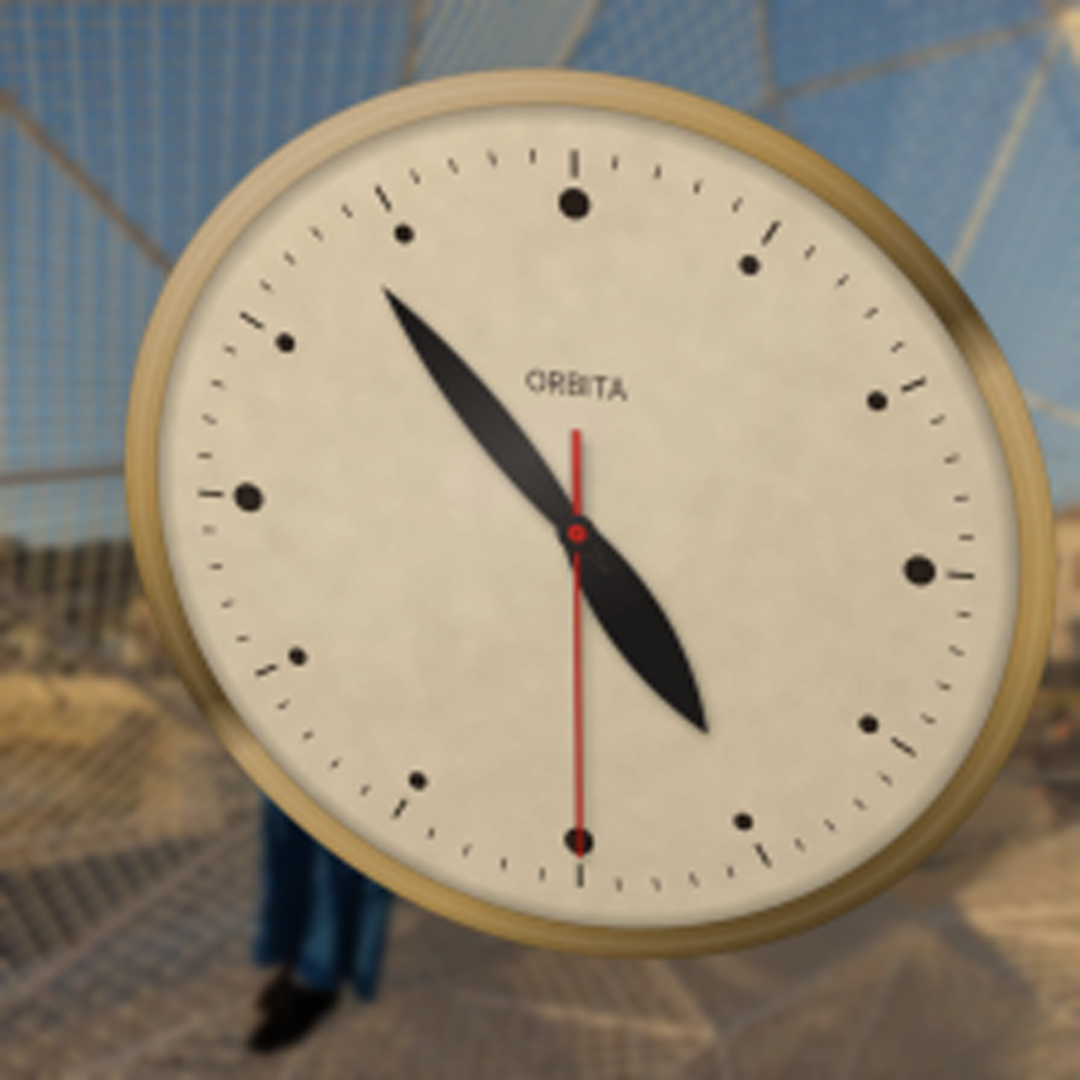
4:53:30
